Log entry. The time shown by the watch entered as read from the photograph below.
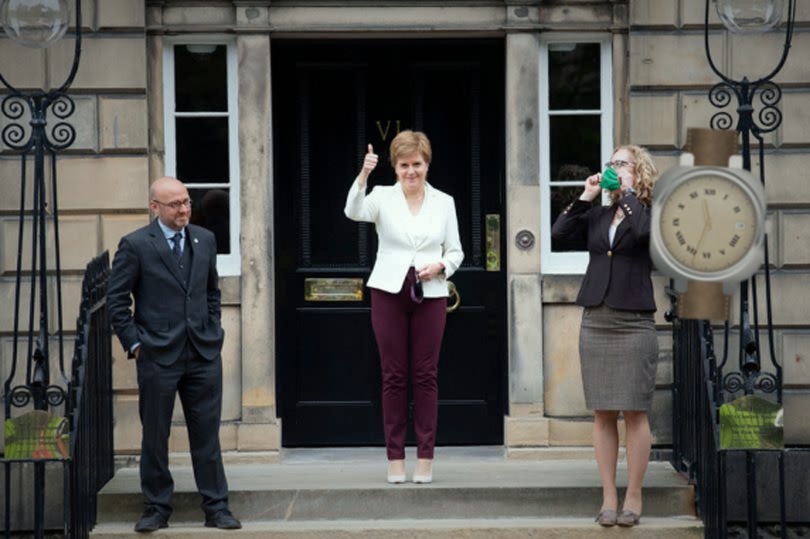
11:33
